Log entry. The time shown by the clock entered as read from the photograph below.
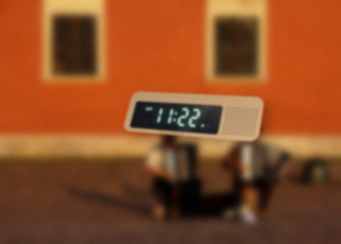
11:22
